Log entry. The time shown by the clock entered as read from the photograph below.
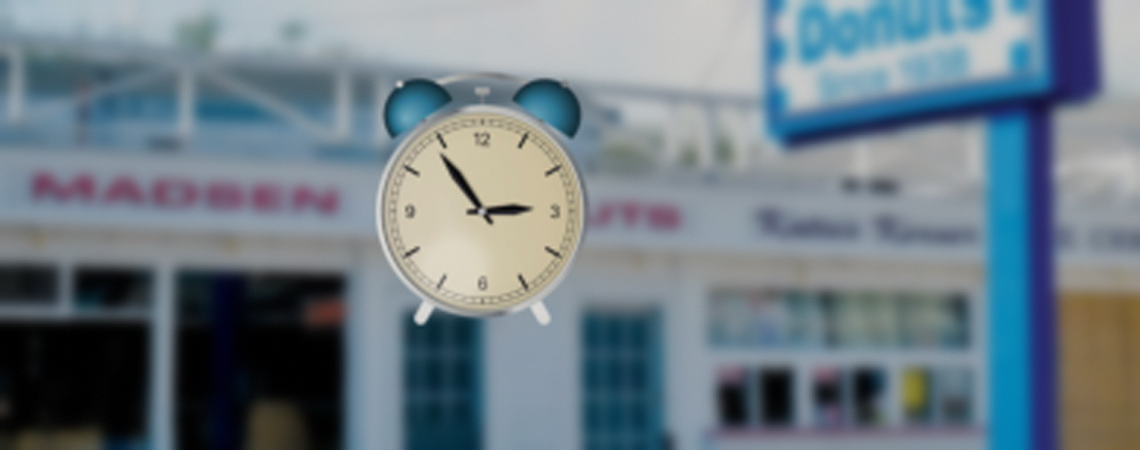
2:54
